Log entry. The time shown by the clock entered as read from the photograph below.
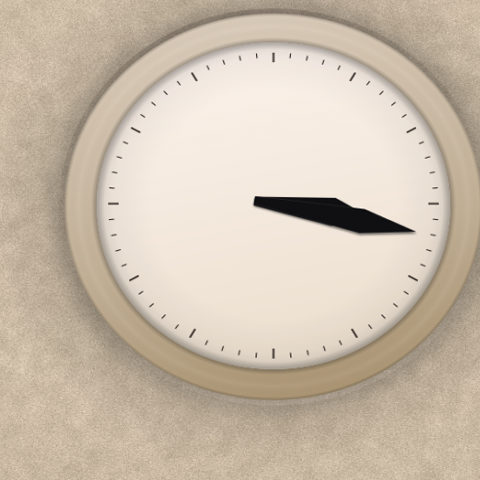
3:17
